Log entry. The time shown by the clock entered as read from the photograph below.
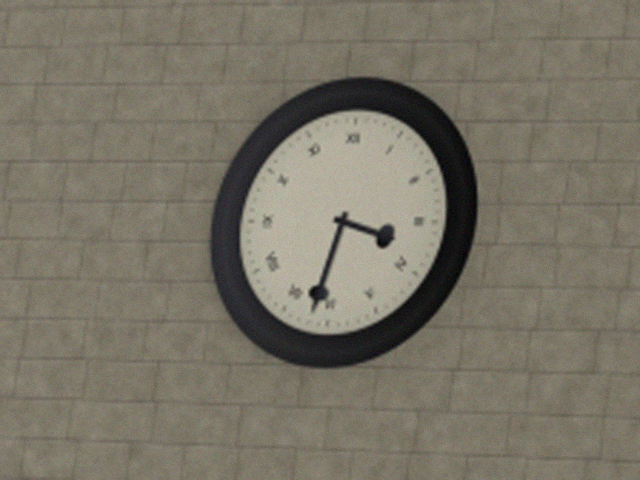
3:32
